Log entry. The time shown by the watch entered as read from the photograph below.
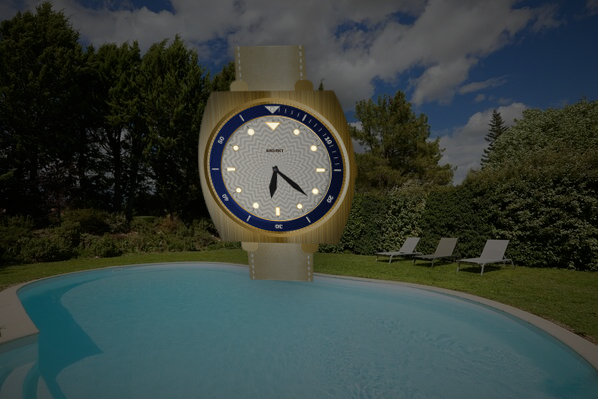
6:22
